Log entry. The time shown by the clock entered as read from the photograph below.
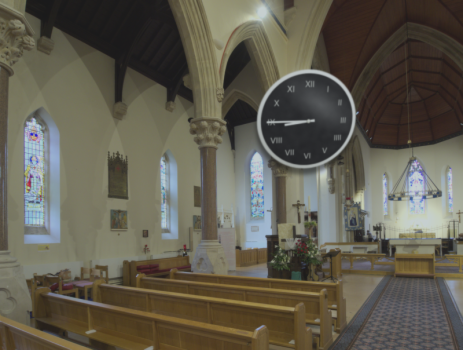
8:45
